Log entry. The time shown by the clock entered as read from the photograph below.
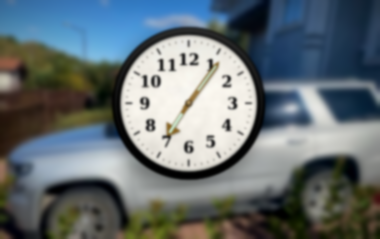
7:06
